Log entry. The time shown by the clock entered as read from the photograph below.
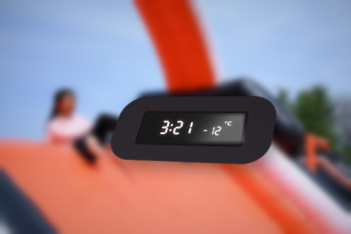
3:21
